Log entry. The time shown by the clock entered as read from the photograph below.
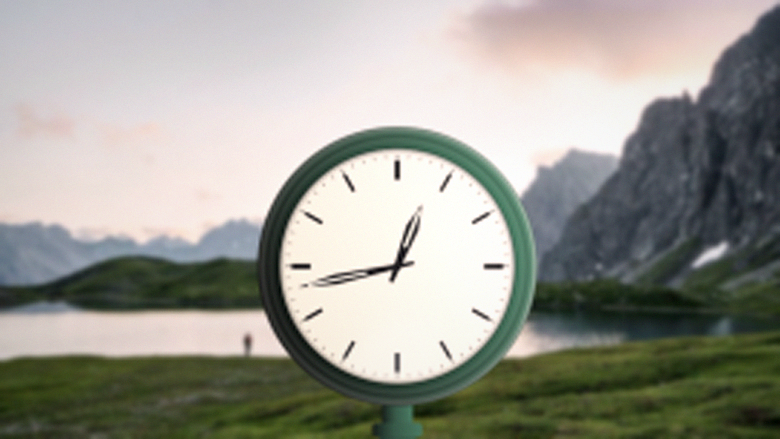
12:43
